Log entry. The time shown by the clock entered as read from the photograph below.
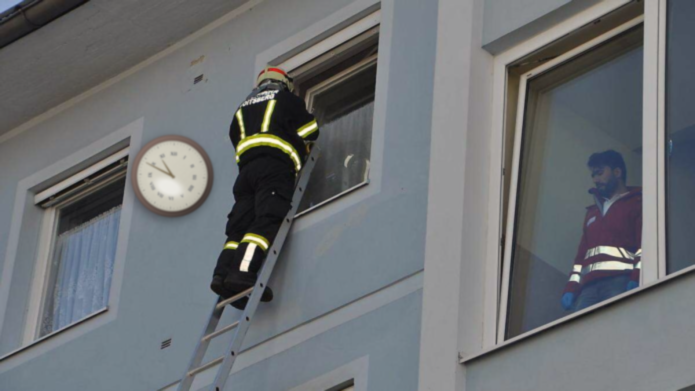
10:49
